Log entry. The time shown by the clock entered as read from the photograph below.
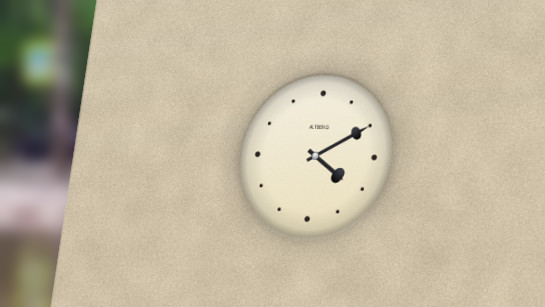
4:10
